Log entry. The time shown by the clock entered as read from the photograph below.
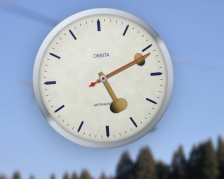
5:11:11
